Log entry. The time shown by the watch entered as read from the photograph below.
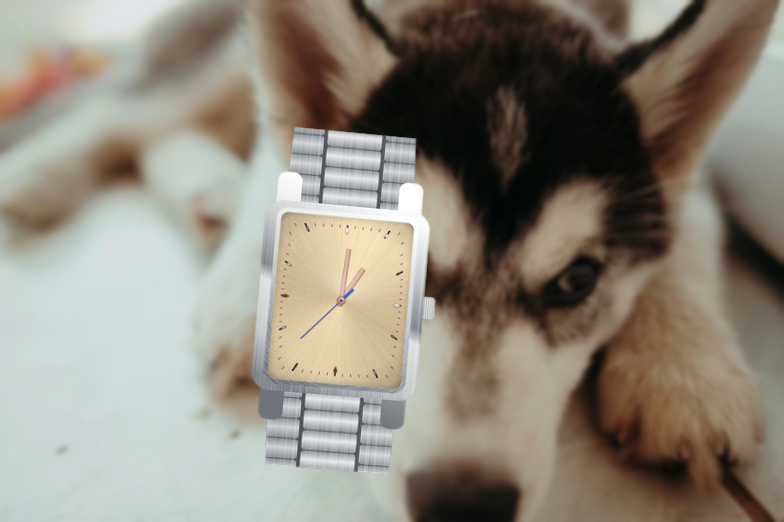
1:00:37
